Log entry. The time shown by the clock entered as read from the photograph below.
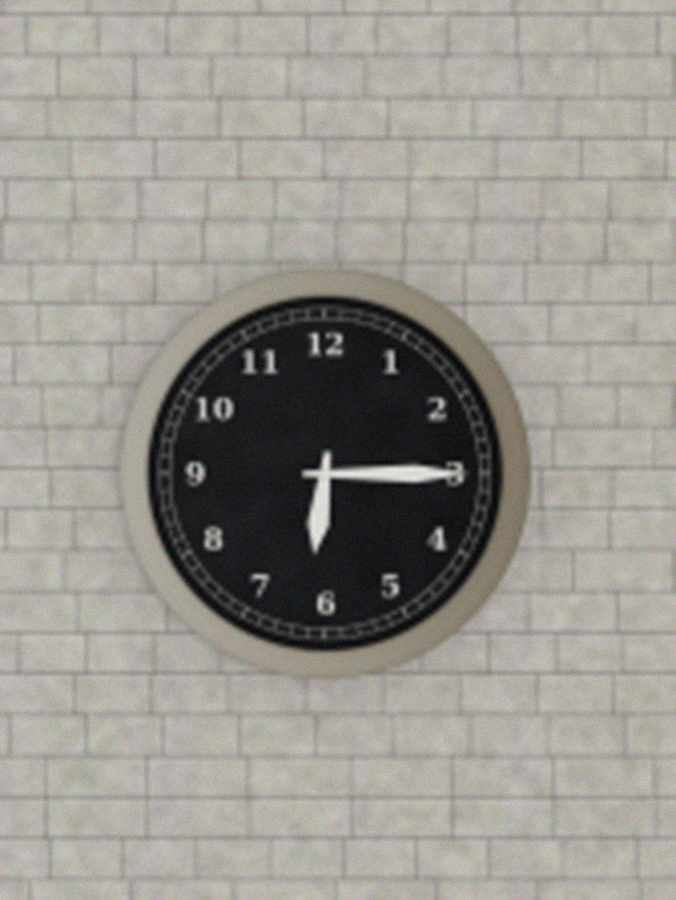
6:15
